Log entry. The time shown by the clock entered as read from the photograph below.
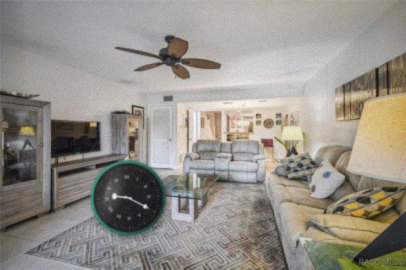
9:20
